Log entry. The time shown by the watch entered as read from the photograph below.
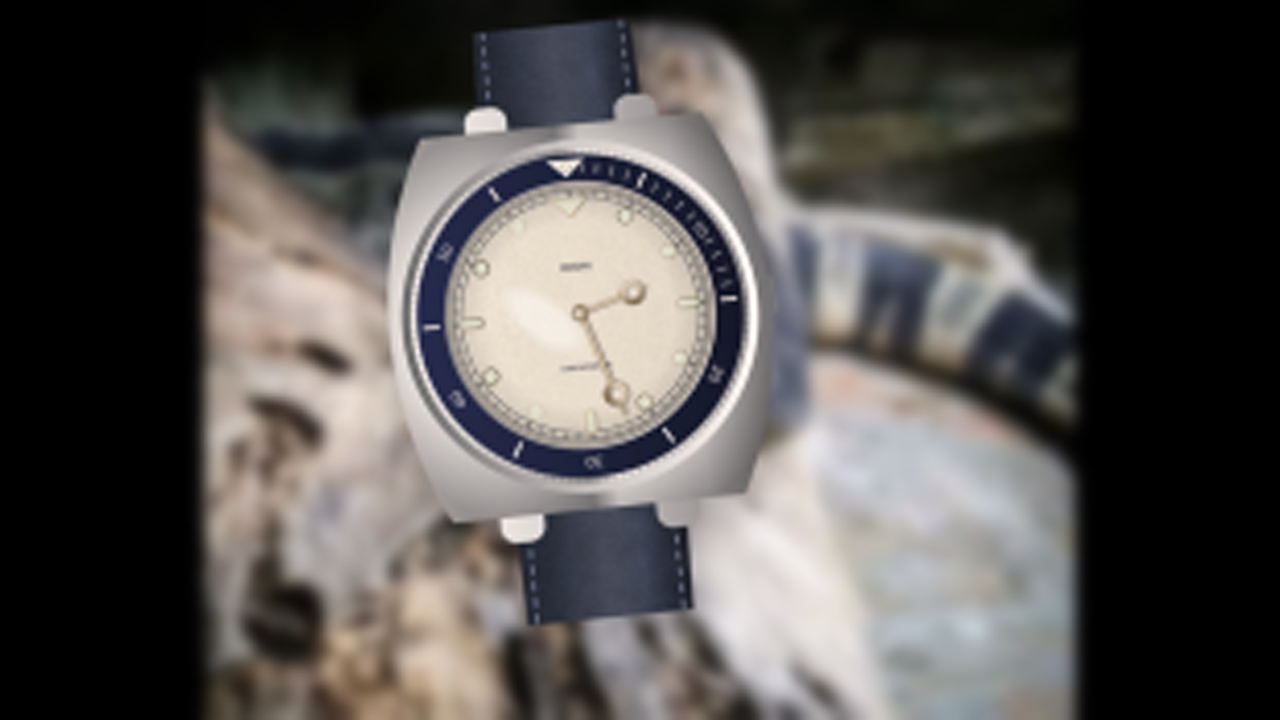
2:27
